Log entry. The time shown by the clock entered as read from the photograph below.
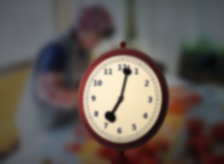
7:02
